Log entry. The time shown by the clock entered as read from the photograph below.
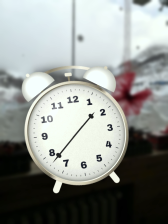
1:38
